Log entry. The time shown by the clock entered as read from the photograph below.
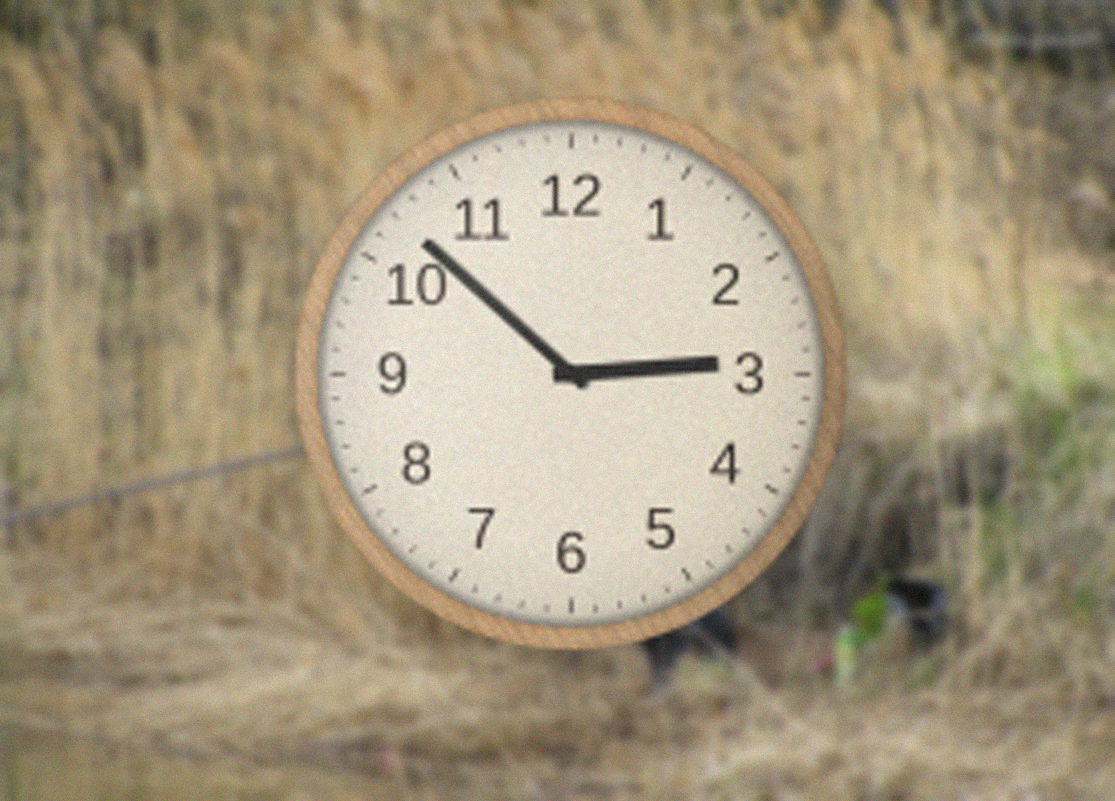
2:52
